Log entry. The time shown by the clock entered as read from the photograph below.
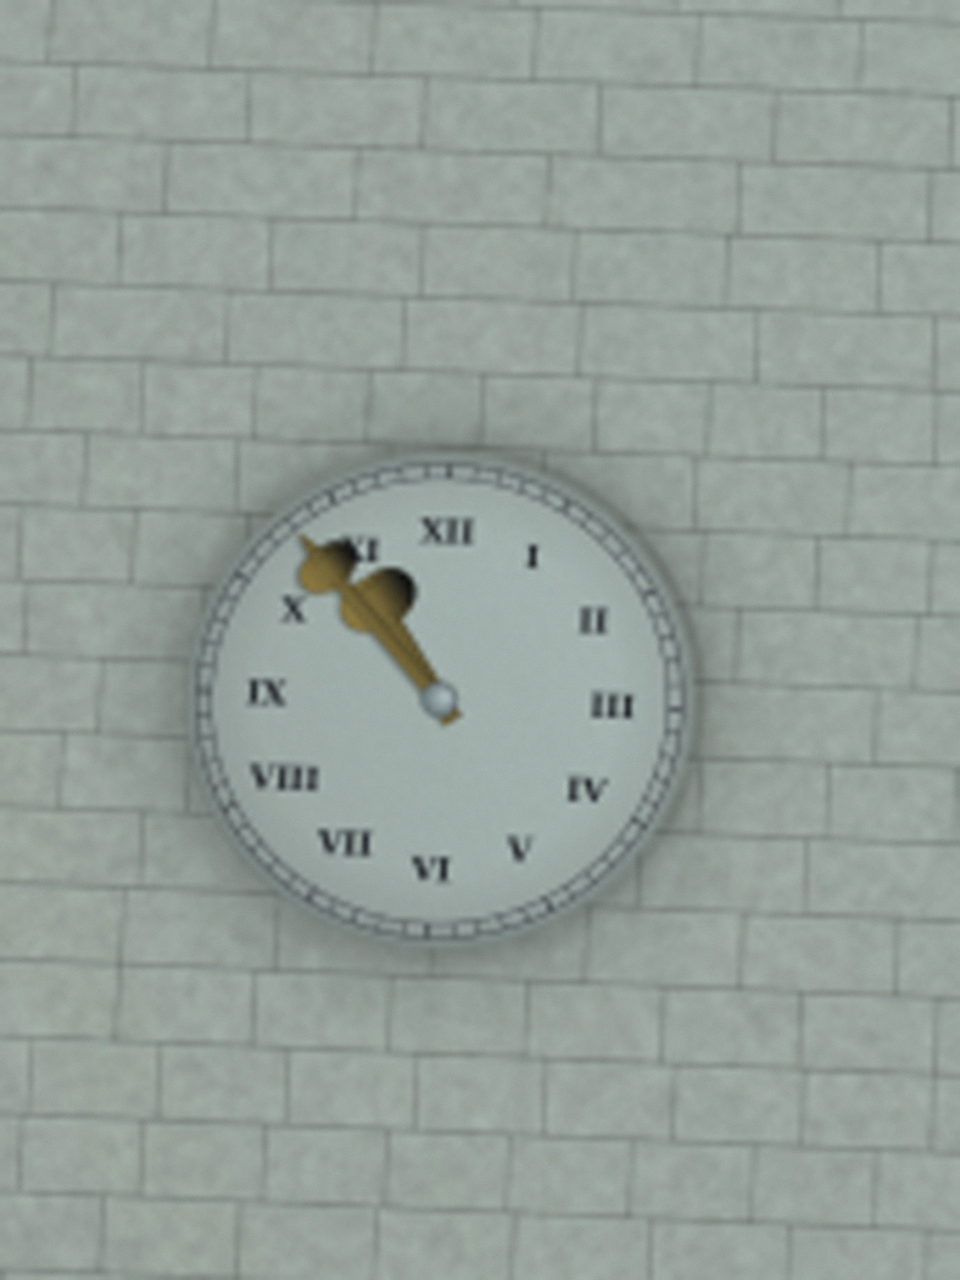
10:53
